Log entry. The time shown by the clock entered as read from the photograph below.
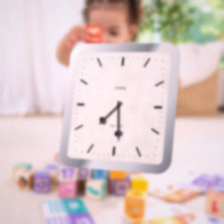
7:29
